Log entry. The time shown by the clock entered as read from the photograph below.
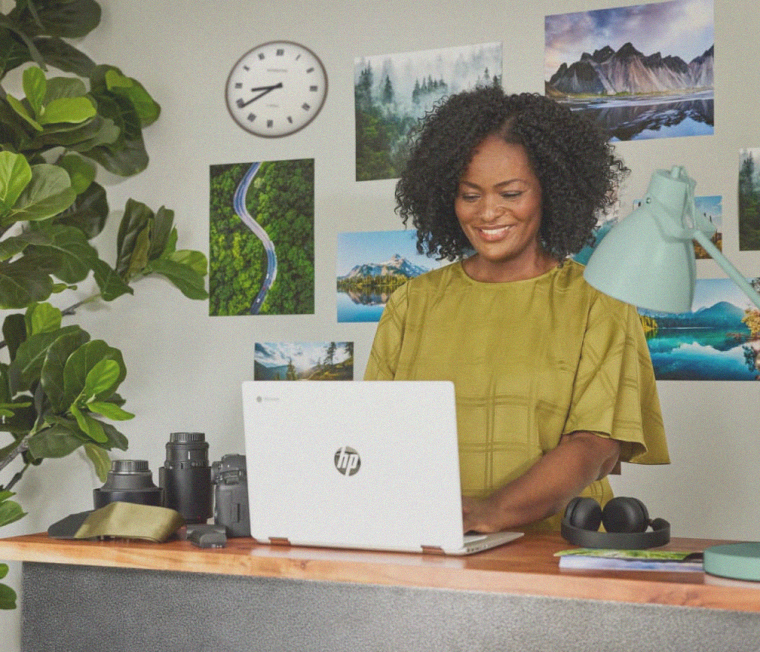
8:39
